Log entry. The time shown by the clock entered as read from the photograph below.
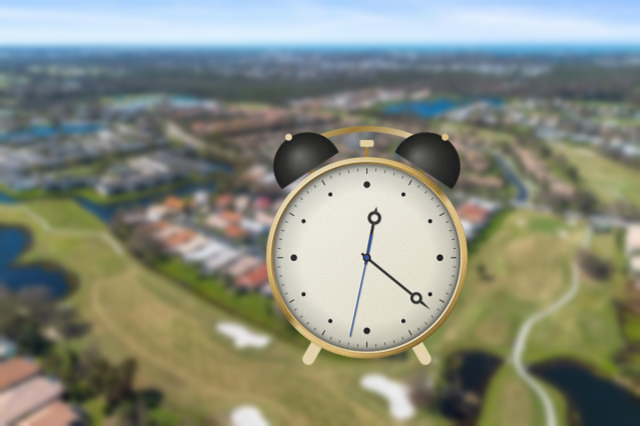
12:21:32
